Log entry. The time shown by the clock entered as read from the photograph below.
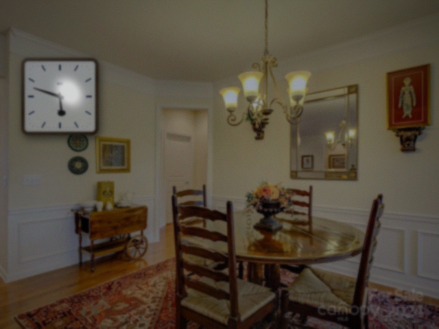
5:48
